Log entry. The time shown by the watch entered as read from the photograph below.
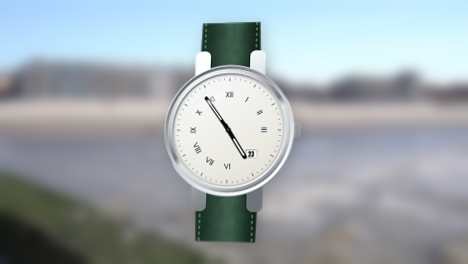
4:54
